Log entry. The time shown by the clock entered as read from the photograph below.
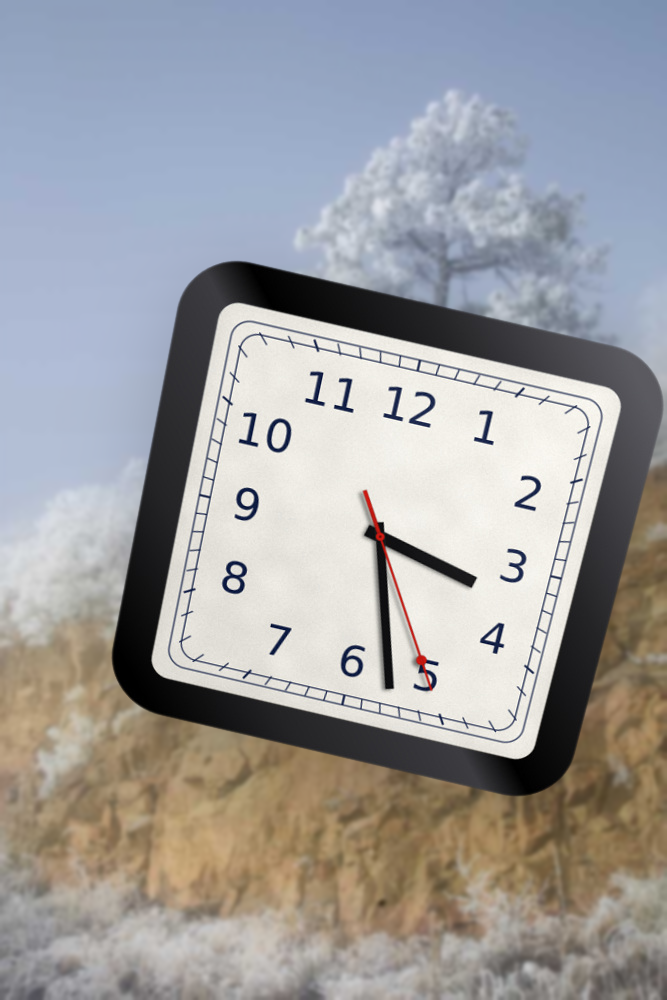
3:27:25
